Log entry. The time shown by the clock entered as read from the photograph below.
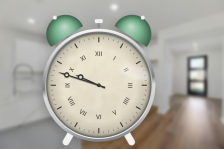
9:48
